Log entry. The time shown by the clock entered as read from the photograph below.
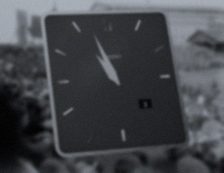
10:57
